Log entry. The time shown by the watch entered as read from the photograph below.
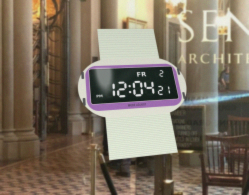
12:04:21
